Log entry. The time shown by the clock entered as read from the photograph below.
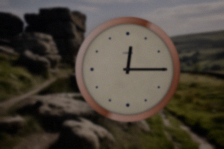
12:15
